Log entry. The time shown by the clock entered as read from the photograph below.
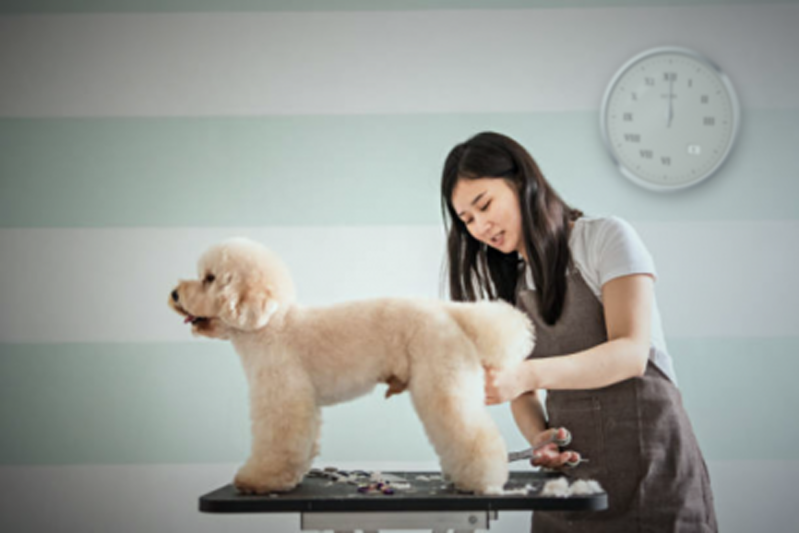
12:00
